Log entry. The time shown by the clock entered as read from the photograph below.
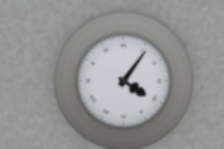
4:06
